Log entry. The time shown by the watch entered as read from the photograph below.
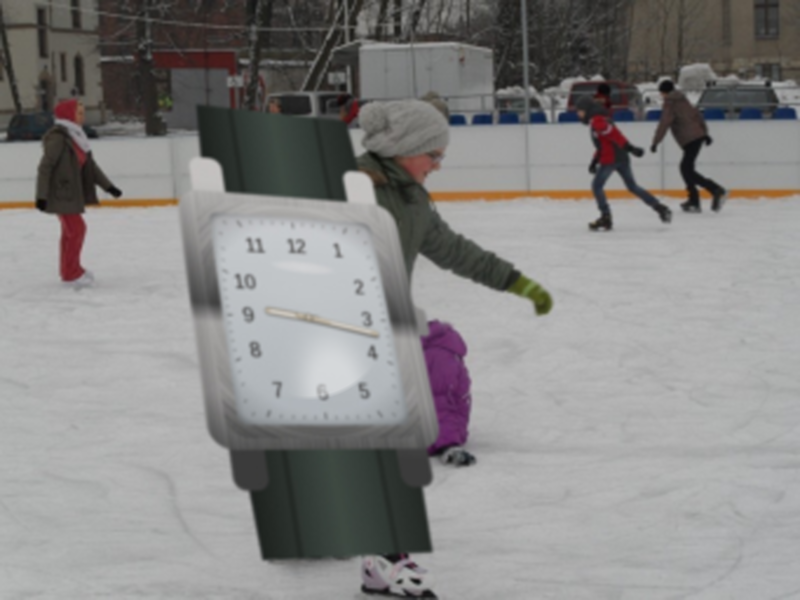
9:17
